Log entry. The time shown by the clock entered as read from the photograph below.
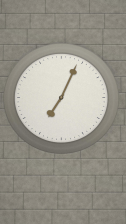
7:04
